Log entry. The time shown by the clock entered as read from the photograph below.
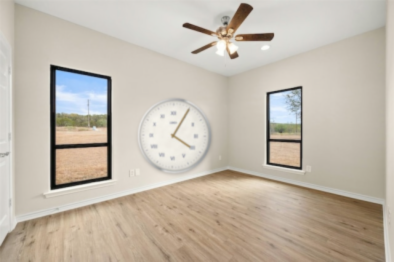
4:05
